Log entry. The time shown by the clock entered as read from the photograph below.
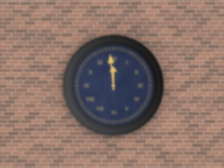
11:59
